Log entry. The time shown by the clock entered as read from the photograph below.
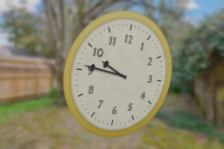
9:46
